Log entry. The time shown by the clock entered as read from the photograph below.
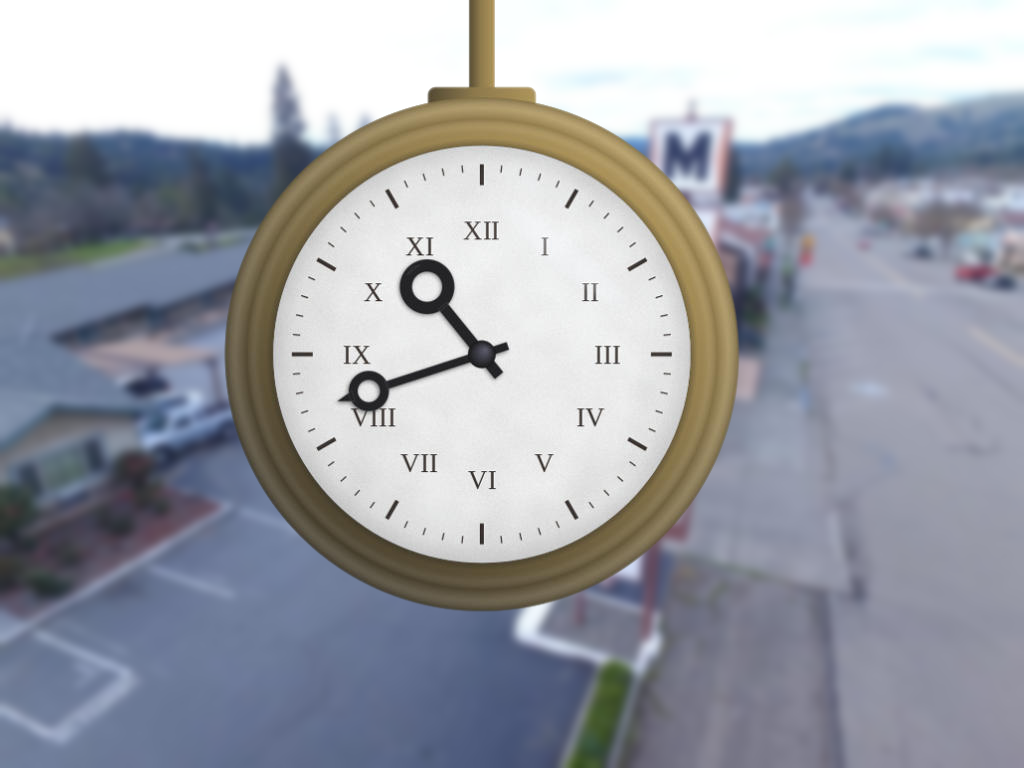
10:42
